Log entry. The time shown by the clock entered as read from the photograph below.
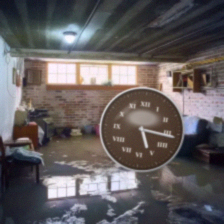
5:16
